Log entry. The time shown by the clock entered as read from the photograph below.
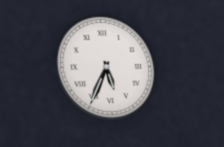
5:35
